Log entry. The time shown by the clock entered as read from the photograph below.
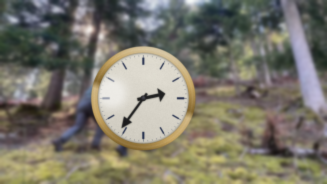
2:36
